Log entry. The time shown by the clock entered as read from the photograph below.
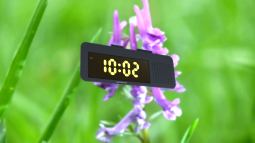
10:02
